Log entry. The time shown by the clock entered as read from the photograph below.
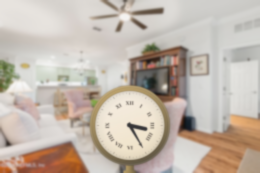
3:25
